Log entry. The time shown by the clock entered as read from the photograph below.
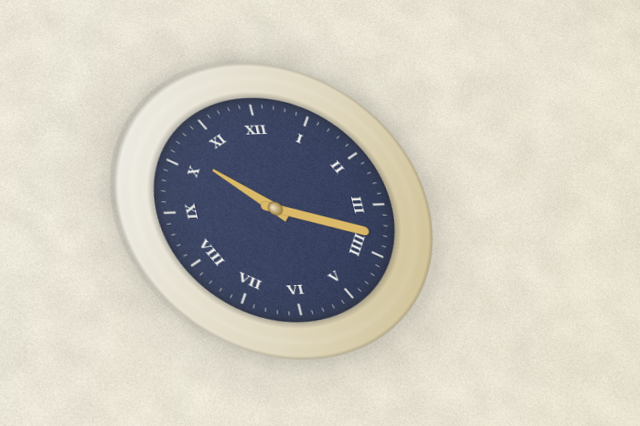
10:18
